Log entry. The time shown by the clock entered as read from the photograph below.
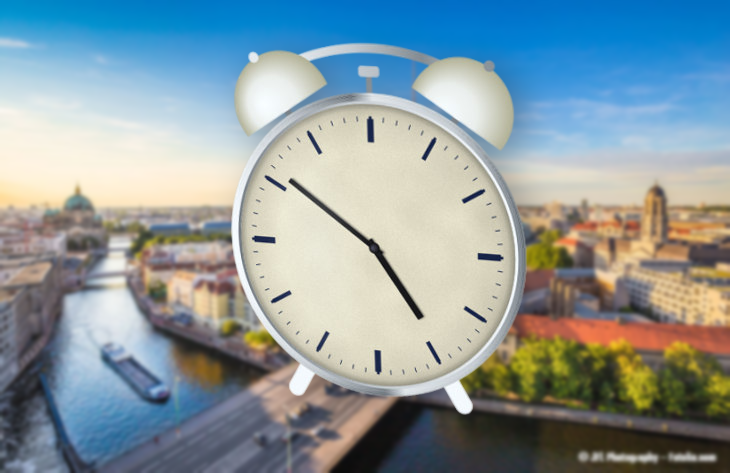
4:51
